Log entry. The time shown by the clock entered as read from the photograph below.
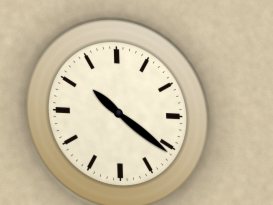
10:21
